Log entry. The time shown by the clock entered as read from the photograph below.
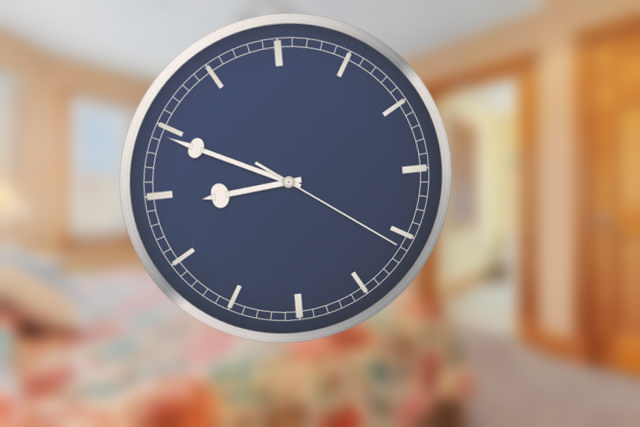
8:49:21
